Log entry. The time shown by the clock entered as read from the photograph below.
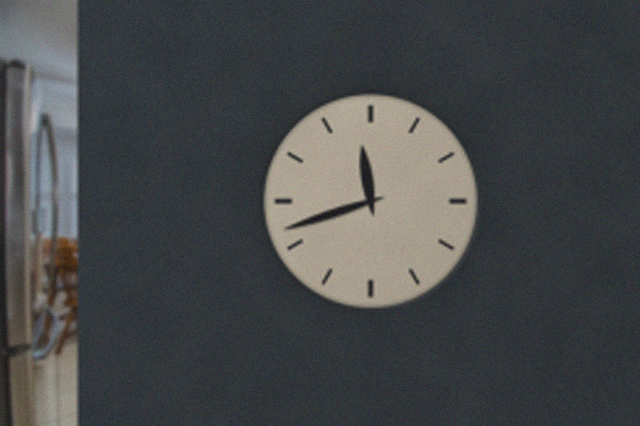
11:42
